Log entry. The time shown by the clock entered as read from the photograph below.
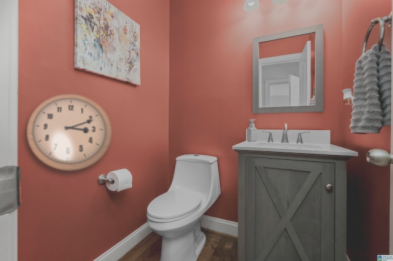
3:11
